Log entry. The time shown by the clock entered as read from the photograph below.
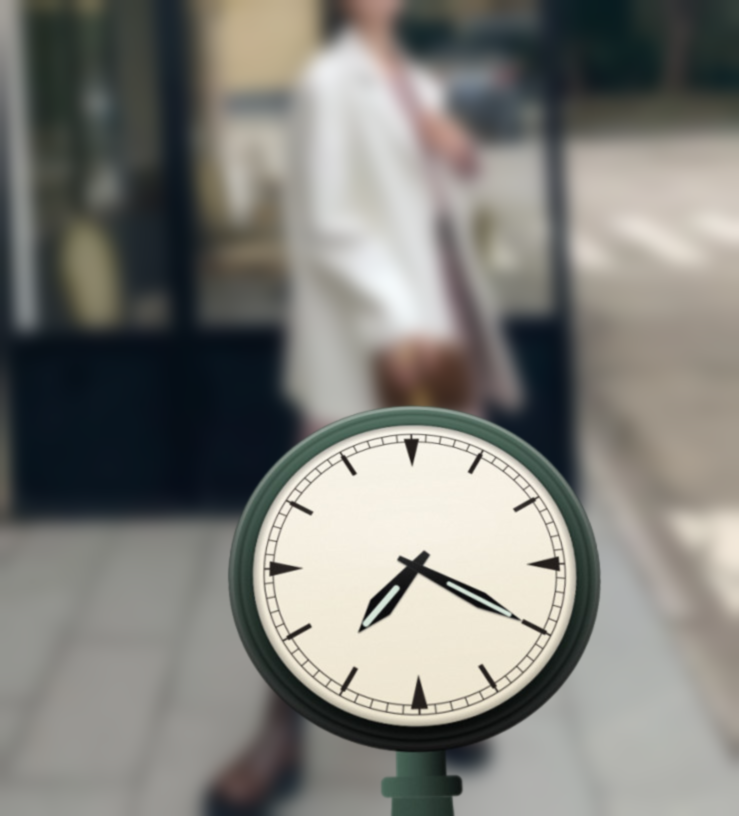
7:20
